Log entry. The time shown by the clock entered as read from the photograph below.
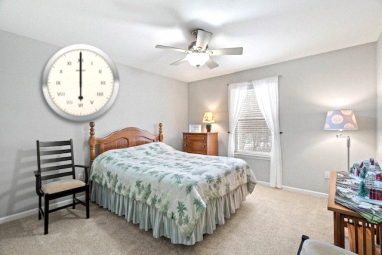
6:00
